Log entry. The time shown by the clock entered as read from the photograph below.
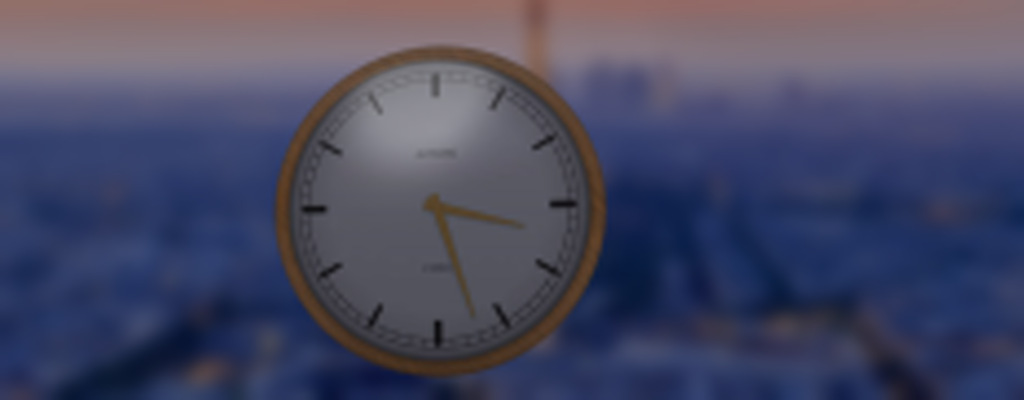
3:27
